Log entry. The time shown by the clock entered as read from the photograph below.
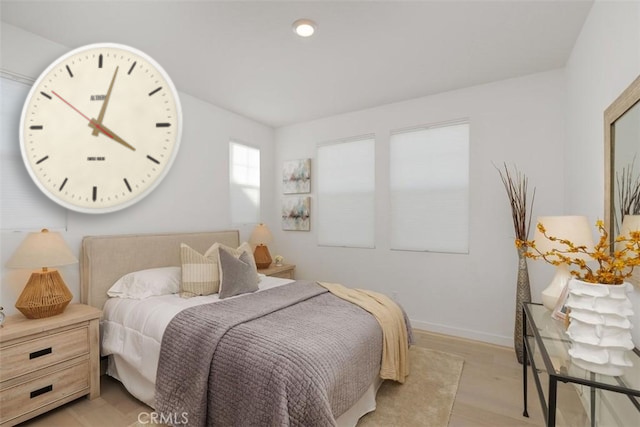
4:02:51
